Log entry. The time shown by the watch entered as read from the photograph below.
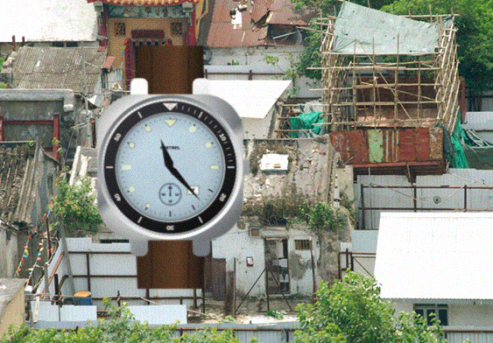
11:23
